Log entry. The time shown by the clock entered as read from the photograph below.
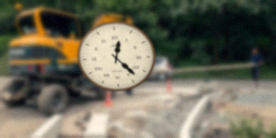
12:23
